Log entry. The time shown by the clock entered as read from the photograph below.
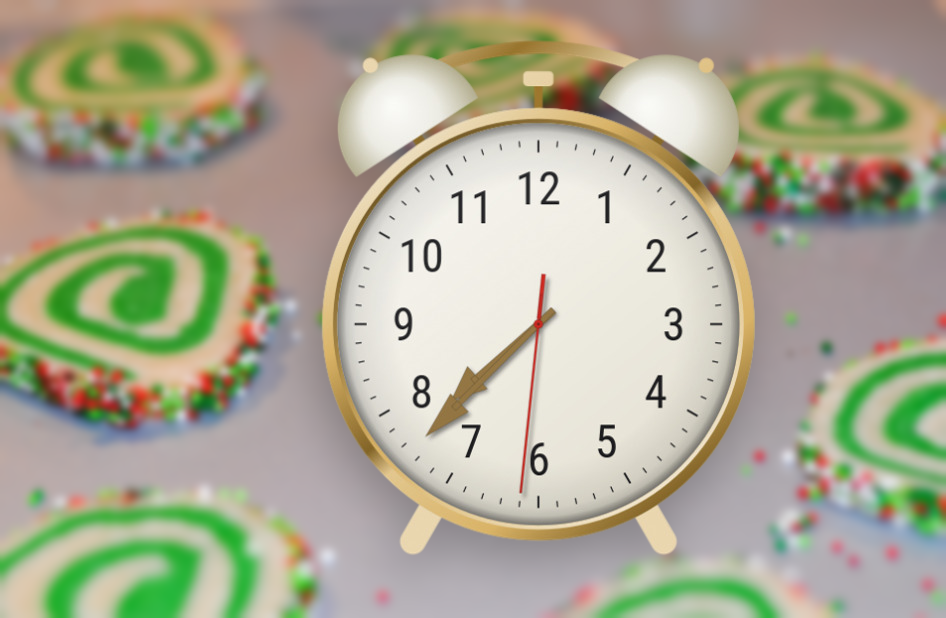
7:37:31
